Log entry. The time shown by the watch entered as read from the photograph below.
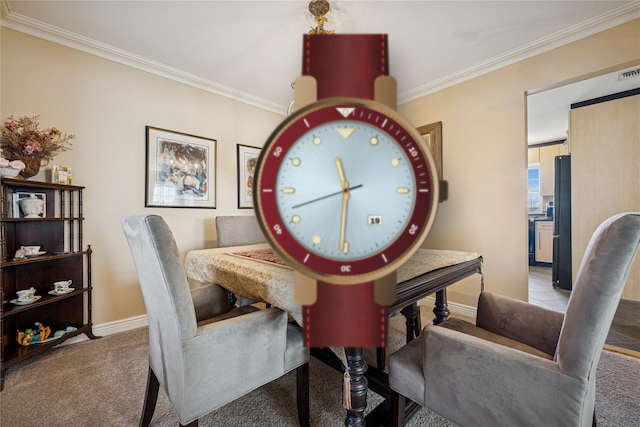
11:30:42
